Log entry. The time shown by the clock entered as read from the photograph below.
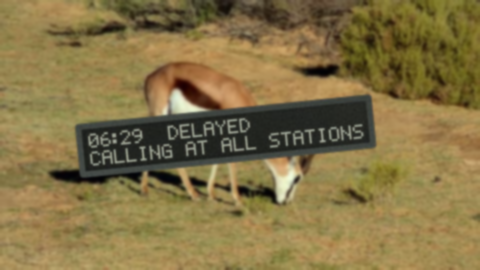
6:29
